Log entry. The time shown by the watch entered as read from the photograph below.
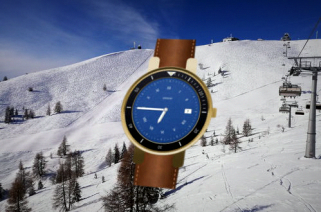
6:45
